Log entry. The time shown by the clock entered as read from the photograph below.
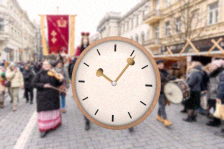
10:06
